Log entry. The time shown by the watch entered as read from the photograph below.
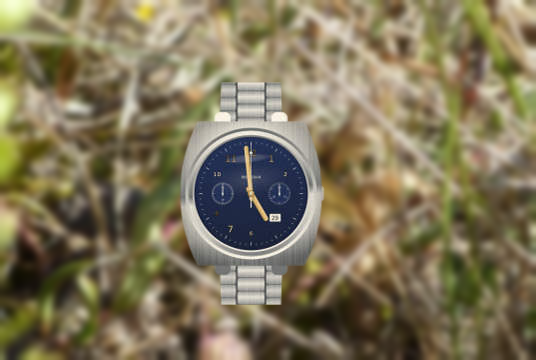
4:59
